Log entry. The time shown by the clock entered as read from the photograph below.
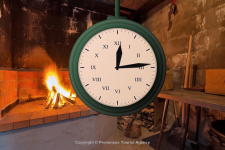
12:14
